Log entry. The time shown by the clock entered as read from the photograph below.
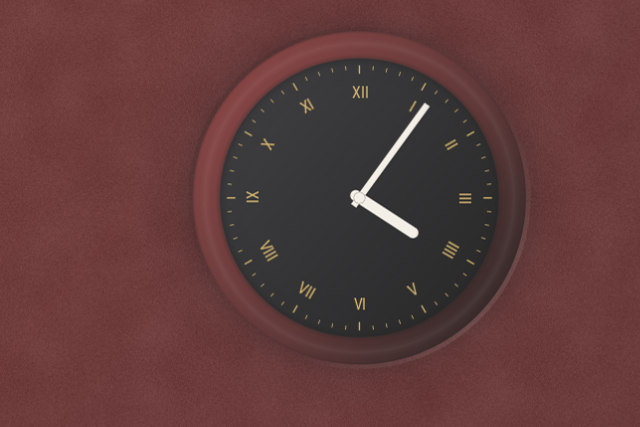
4:06
